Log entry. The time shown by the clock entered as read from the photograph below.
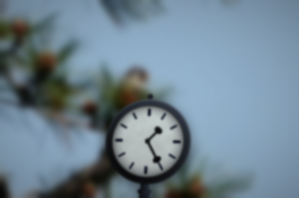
1:25
